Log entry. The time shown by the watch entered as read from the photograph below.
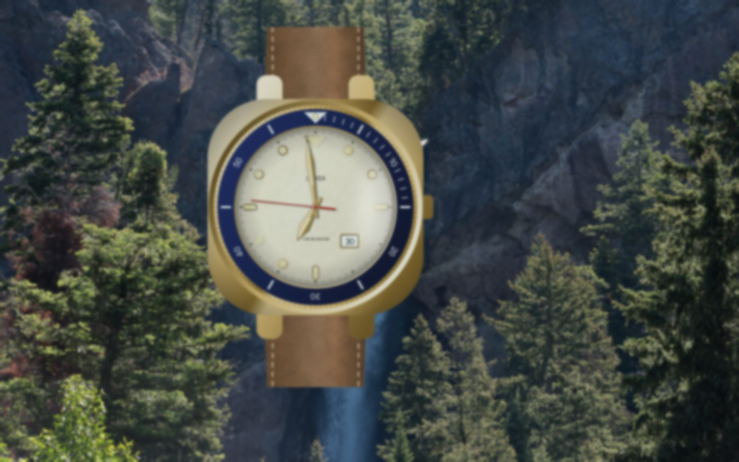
6:58:46
